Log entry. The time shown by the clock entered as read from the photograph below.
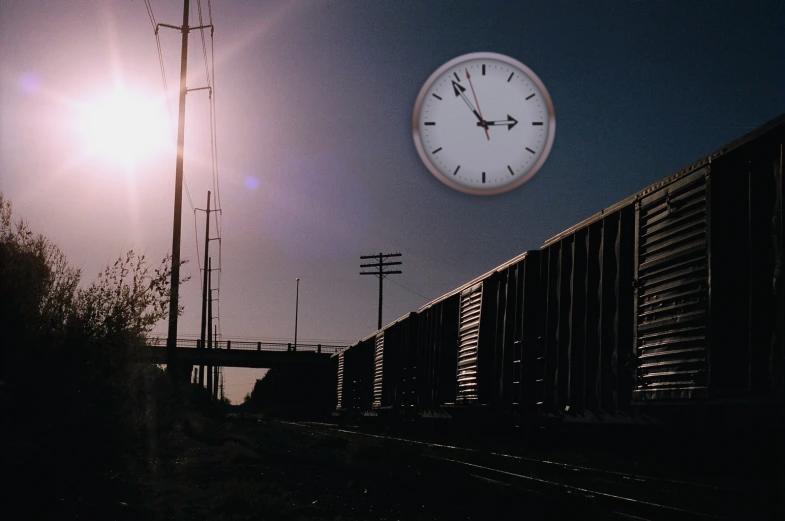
2:53:57
